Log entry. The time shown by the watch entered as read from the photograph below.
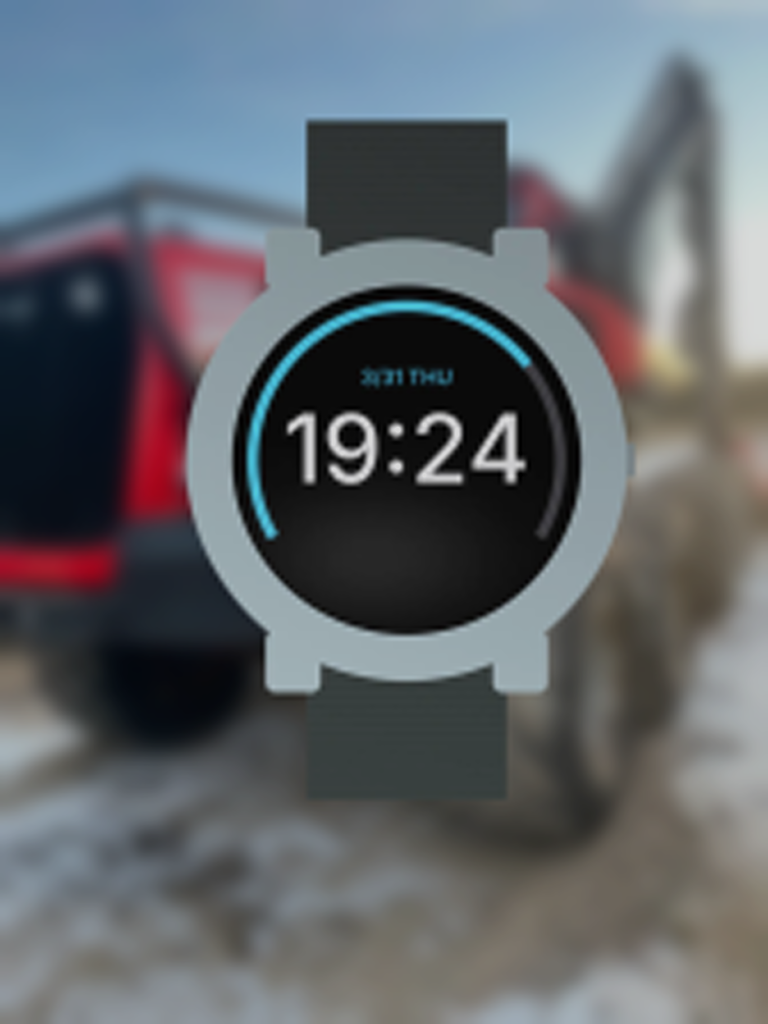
19:24
